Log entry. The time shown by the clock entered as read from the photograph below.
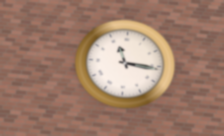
11:16
